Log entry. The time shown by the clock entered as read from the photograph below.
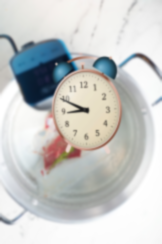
8:49
